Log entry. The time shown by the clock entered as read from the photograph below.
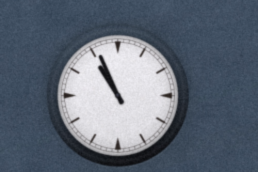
10:56
